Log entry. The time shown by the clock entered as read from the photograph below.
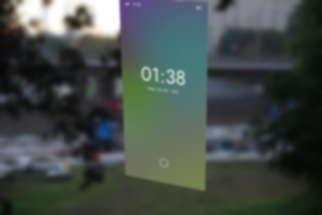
1:38
